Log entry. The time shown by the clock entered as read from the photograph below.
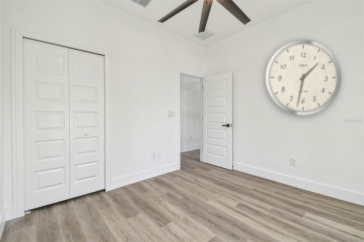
1:32
